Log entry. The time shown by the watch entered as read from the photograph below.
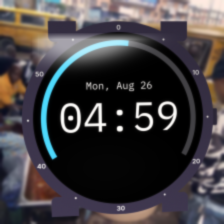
4:59
